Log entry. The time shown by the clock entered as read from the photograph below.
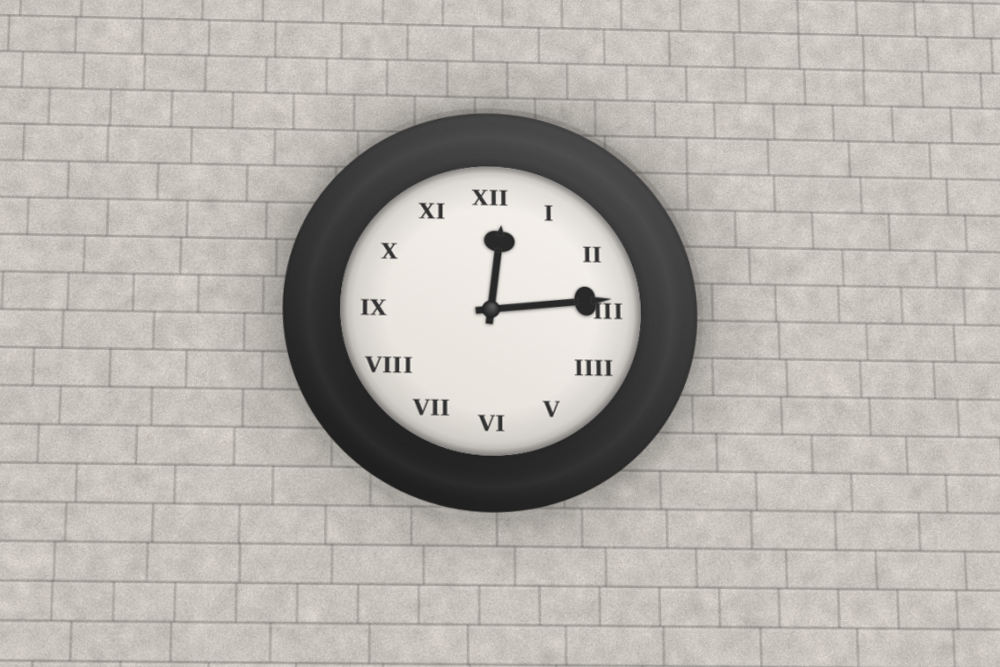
12:14
